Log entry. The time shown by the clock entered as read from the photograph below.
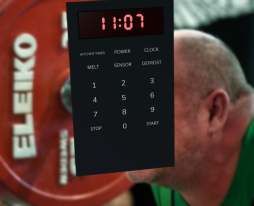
11:07
